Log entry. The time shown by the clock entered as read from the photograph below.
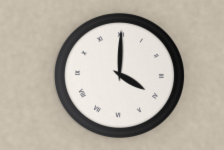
4:00
